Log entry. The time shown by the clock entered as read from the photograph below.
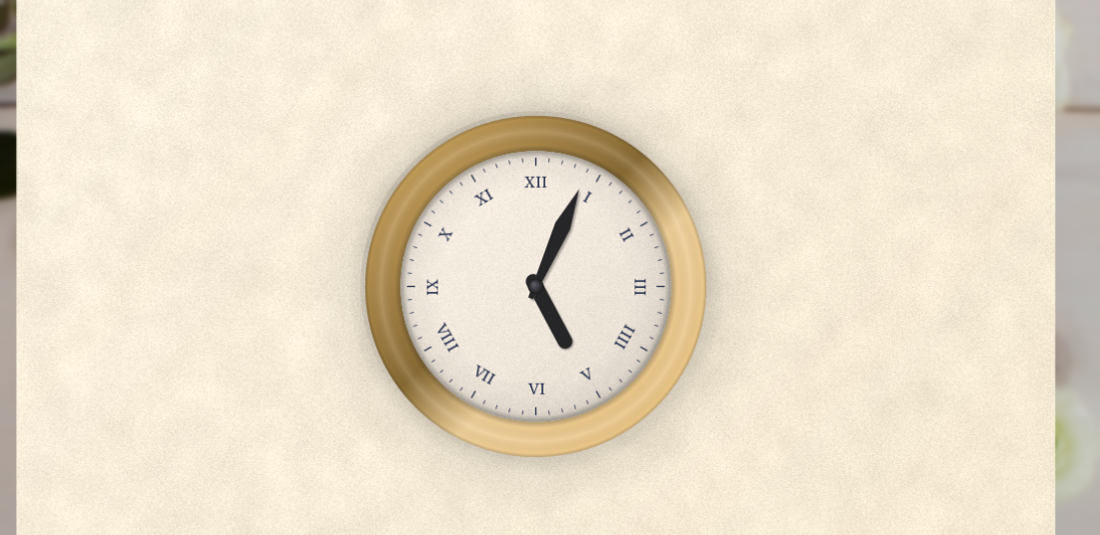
5:04
